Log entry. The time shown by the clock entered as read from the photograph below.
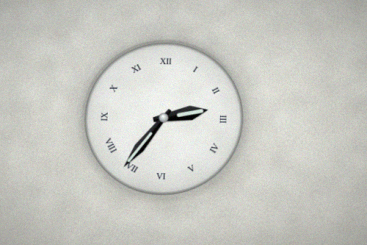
2:36
